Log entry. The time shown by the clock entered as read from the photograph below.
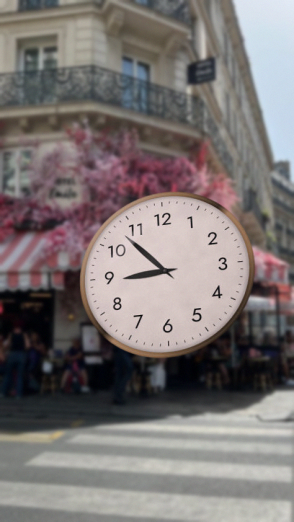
8:53
